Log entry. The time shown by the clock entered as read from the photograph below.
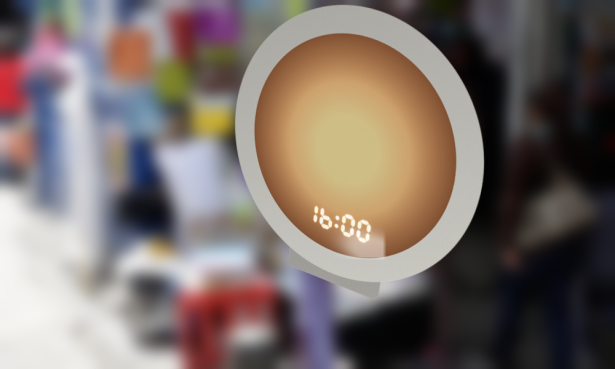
16:00
